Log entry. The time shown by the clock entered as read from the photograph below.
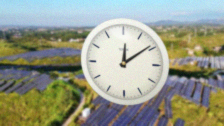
12:09
